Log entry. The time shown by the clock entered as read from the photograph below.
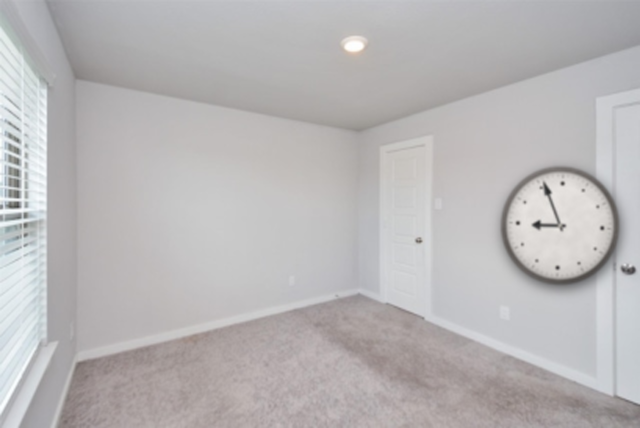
8:56
